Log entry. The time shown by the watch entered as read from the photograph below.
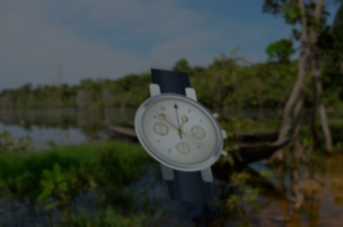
12:52
